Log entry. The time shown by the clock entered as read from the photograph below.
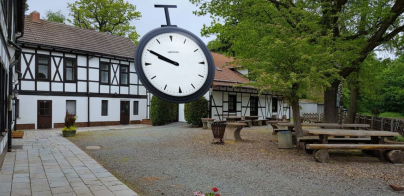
9:50
